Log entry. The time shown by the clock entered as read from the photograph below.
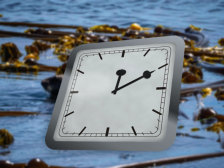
12:10
